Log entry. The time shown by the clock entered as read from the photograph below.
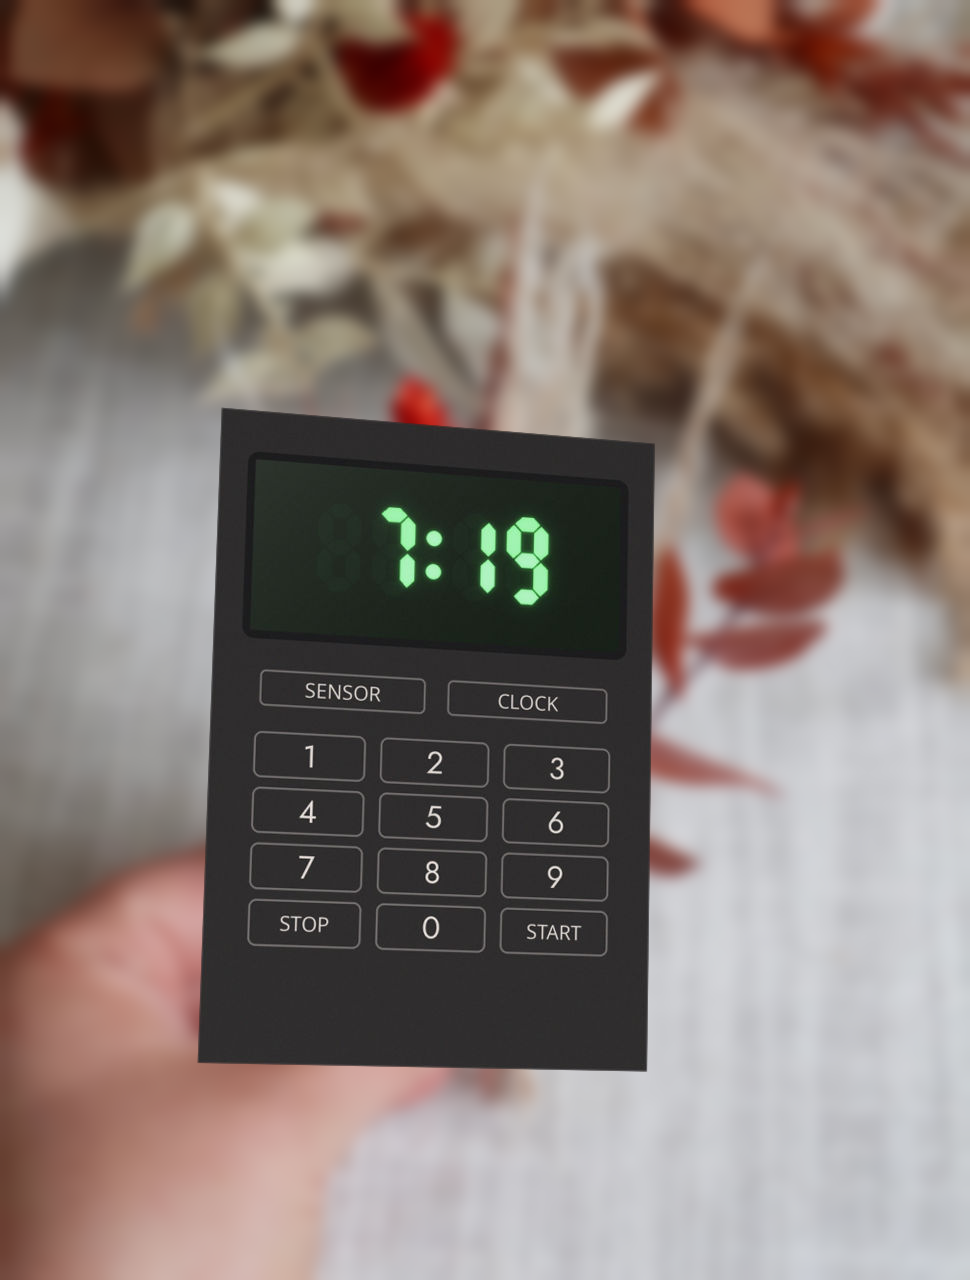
7:19
